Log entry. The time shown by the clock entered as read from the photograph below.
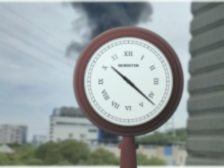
10:22
